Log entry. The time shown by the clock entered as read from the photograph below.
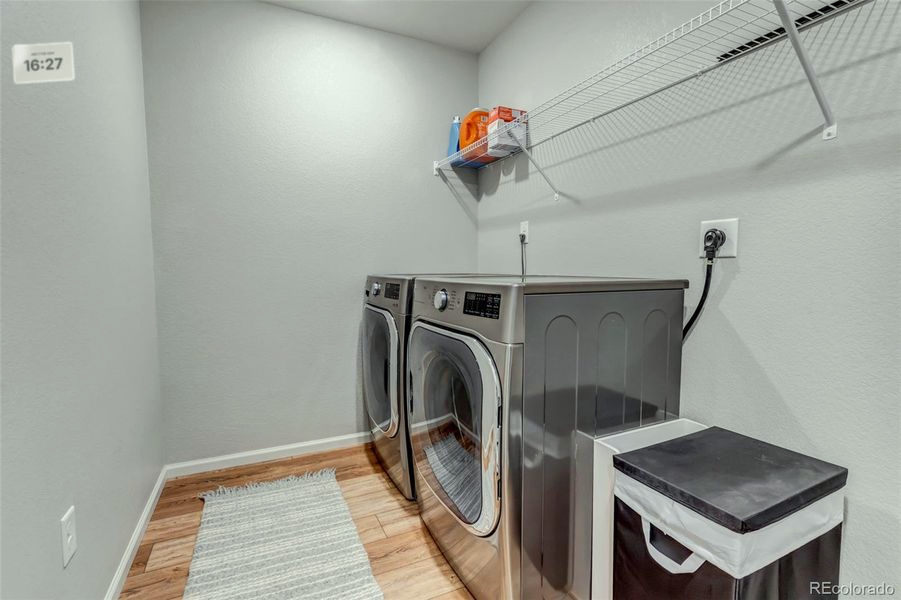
16:27
